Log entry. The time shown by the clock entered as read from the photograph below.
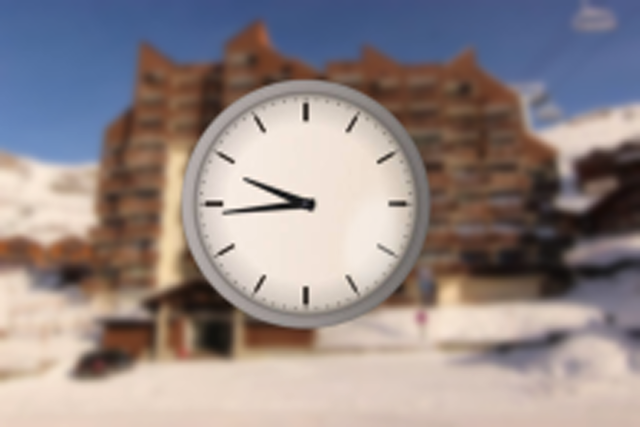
9:44
